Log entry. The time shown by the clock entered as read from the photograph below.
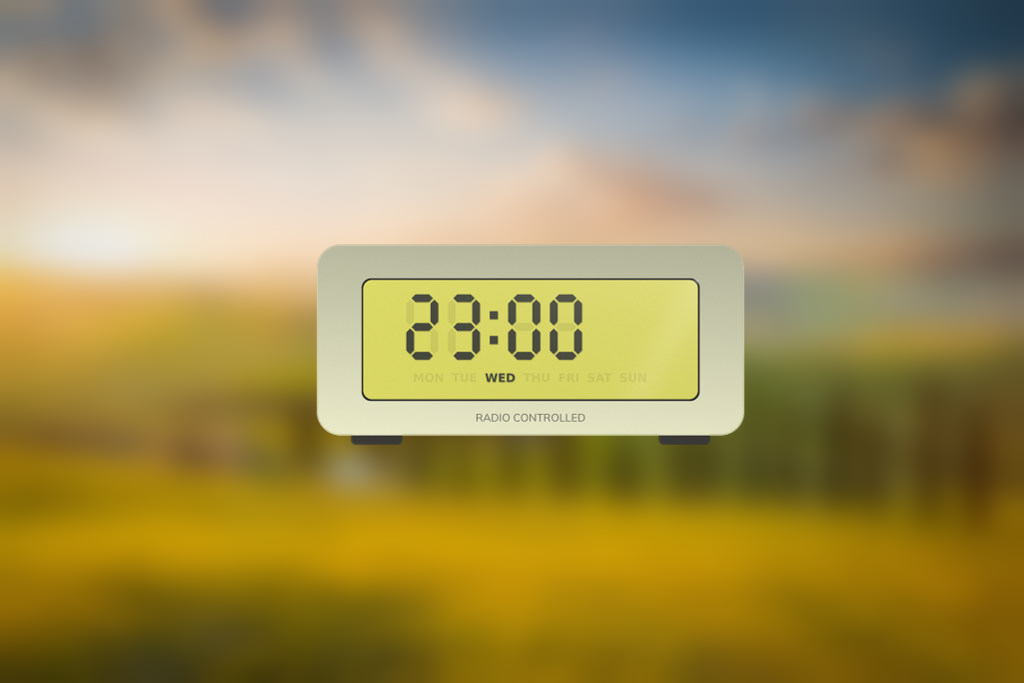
23:00
